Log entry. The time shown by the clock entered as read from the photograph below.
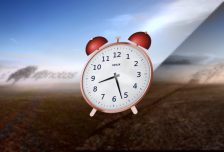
8:27
